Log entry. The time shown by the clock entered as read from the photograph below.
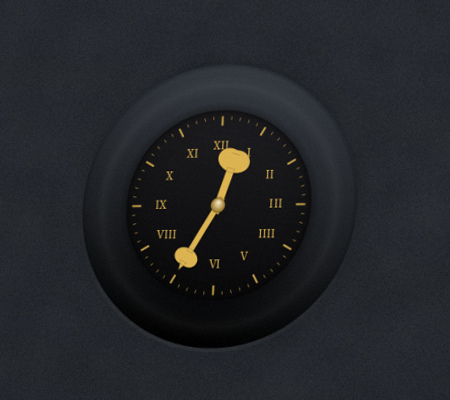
12:35
